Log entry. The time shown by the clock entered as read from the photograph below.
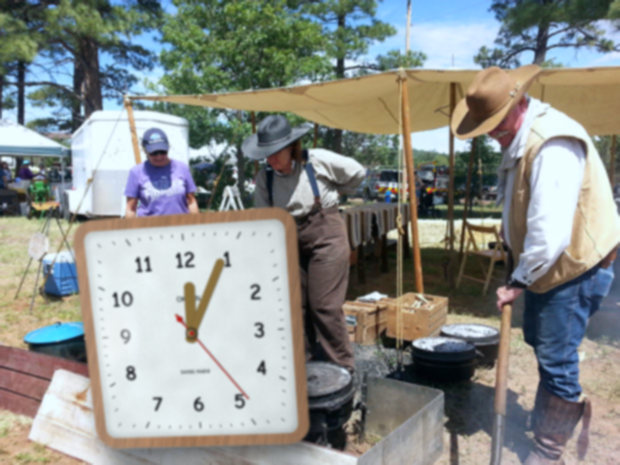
12:04:24
